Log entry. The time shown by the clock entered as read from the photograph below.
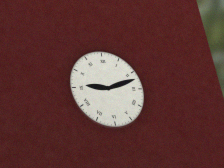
9:12
